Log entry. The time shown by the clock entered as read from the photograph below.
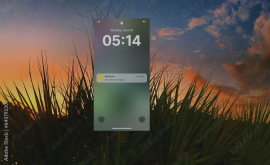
5:14
